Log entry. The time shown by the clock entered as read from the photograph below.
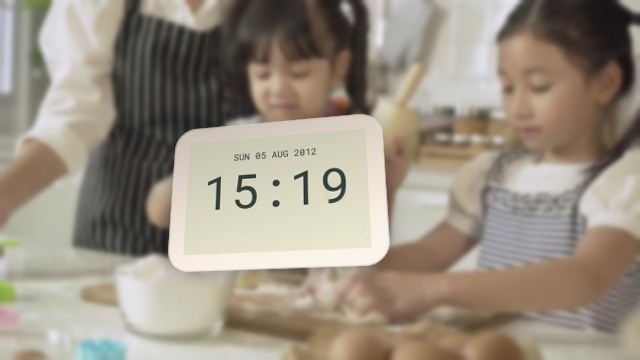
15:19
